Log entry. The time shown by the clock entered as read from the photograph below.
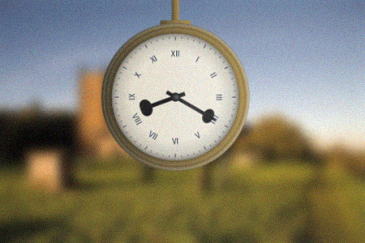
8:20
